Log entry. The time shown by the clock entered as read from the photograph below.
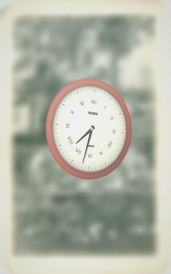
7:32
